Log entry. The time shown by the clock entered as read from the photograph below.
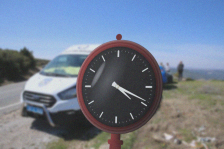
4:19
